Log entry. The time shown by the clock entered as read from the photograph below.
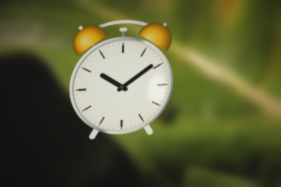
10:09
